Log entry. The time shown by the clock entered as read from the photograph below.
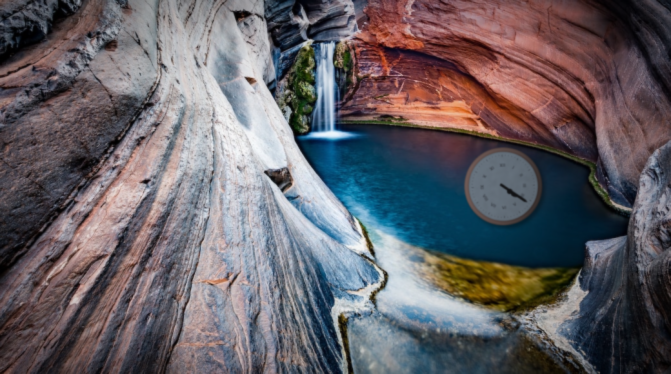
4:21
